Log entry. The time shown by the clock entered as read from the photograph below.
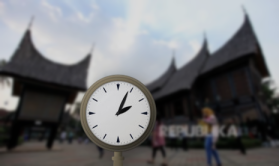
2:04
